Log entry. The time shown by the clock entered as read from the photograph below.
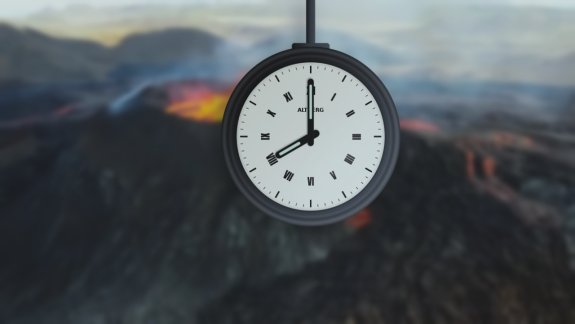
8:00
